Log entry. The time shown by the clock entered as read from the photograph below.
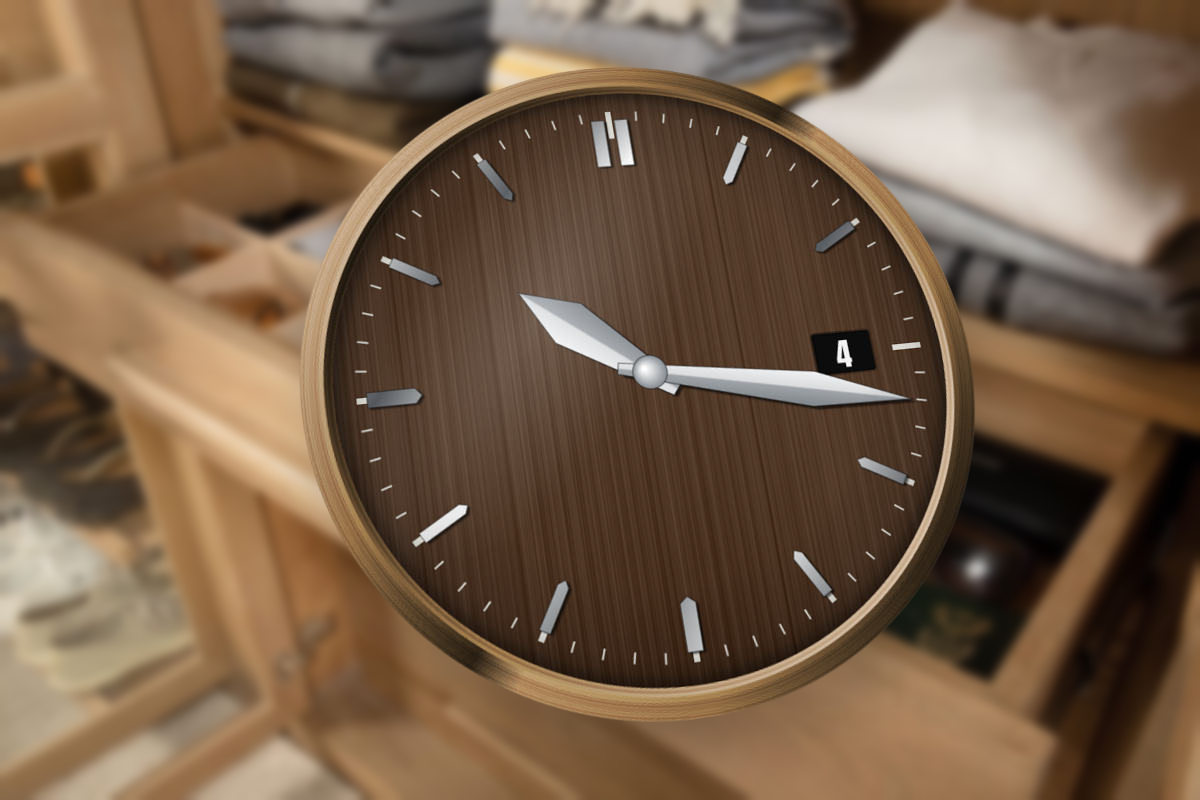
10:17
